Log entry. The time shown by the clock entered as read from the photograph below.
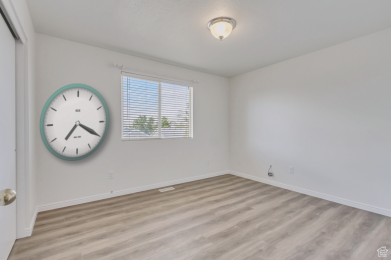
7:20
